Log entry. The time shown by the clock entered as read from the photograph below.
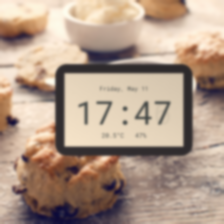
17:47
